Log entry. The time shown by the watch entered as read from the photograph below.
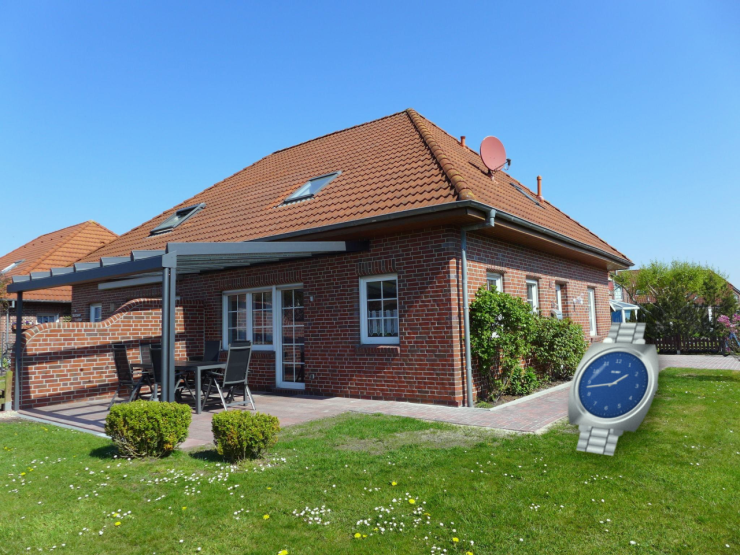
1:43
